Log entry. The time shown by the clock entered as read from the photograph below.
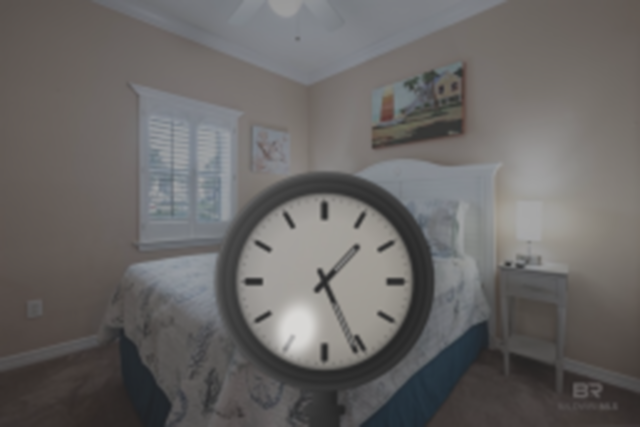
1:26
